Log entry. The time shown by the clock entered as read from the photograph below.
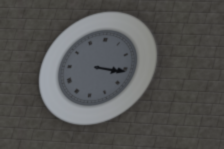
3:16
